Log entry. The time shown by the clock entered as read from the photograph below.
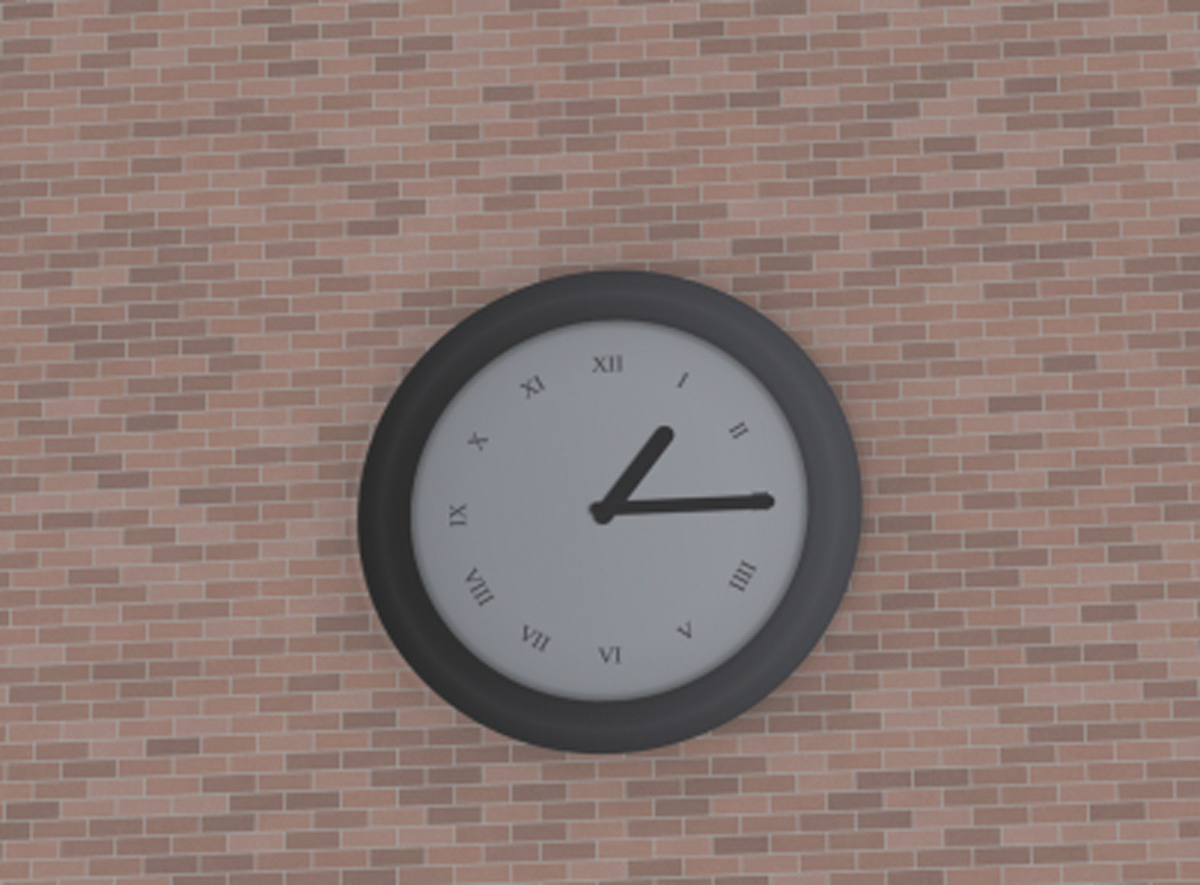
1:15
